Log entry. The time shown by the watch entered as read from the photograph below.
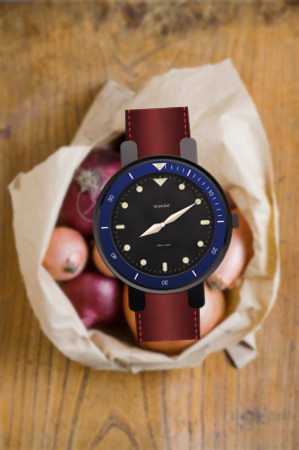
8:10
